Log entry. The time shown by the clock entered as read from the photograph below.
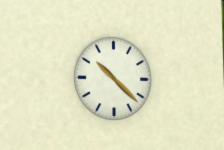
10:22
